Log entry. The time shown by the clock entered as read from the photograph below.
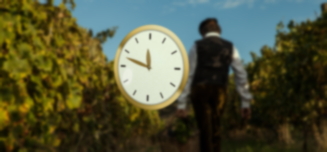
11:48
